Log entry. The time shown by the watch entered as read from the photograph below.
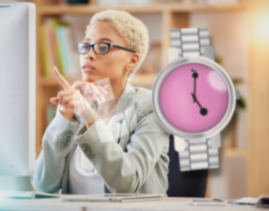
5:01
